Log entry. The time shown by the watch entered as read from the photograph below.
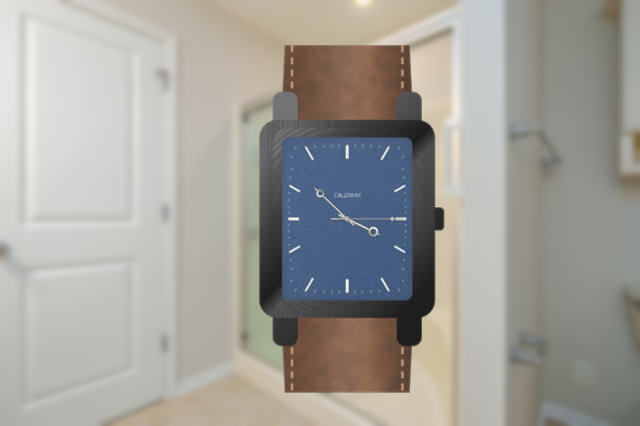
3:52:15
